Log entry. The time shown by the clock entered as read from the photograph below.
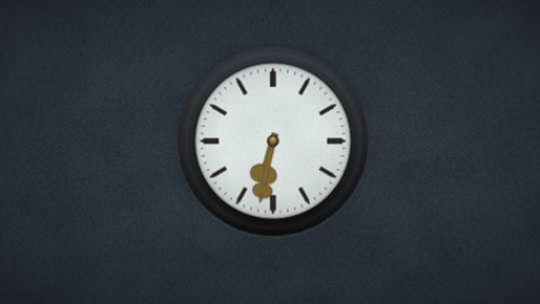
6:32
